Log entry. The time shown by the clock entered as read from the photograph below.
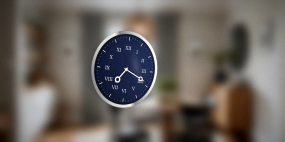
7:19
